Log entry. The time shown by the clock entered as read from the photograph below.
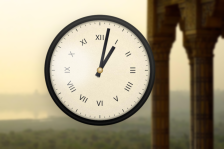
1:02
